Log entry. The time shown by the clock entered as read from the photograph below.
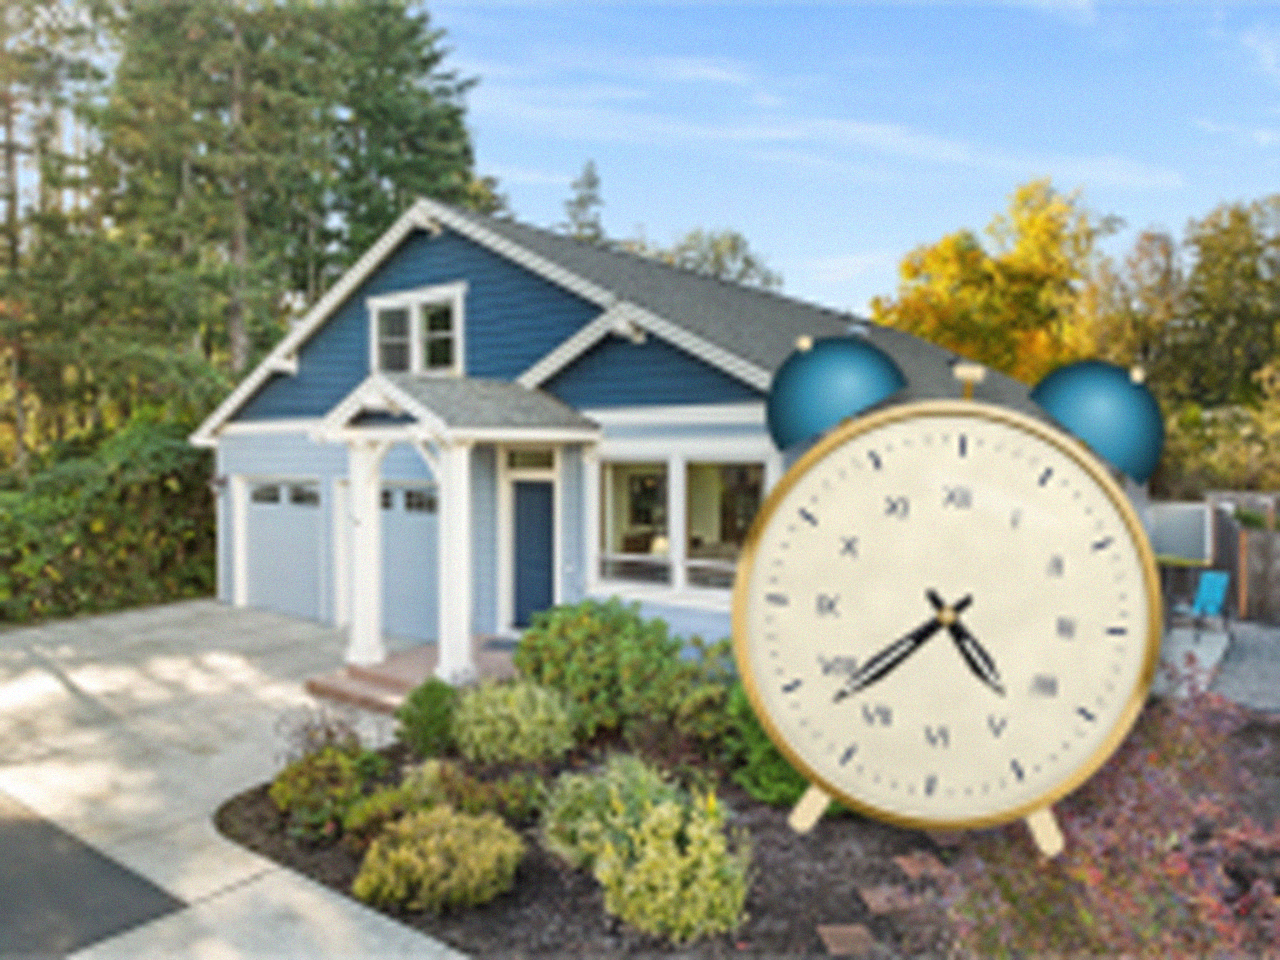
4:38
